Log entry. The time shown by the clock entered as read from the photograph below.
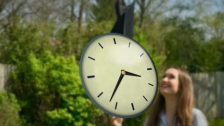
3:37
